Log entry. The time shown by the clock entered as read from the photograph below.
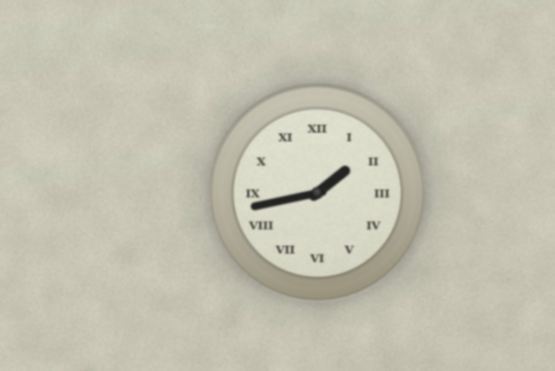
1:43
